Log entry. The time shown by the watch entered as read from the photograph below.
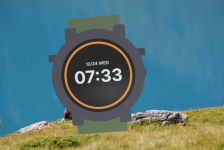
7:33
